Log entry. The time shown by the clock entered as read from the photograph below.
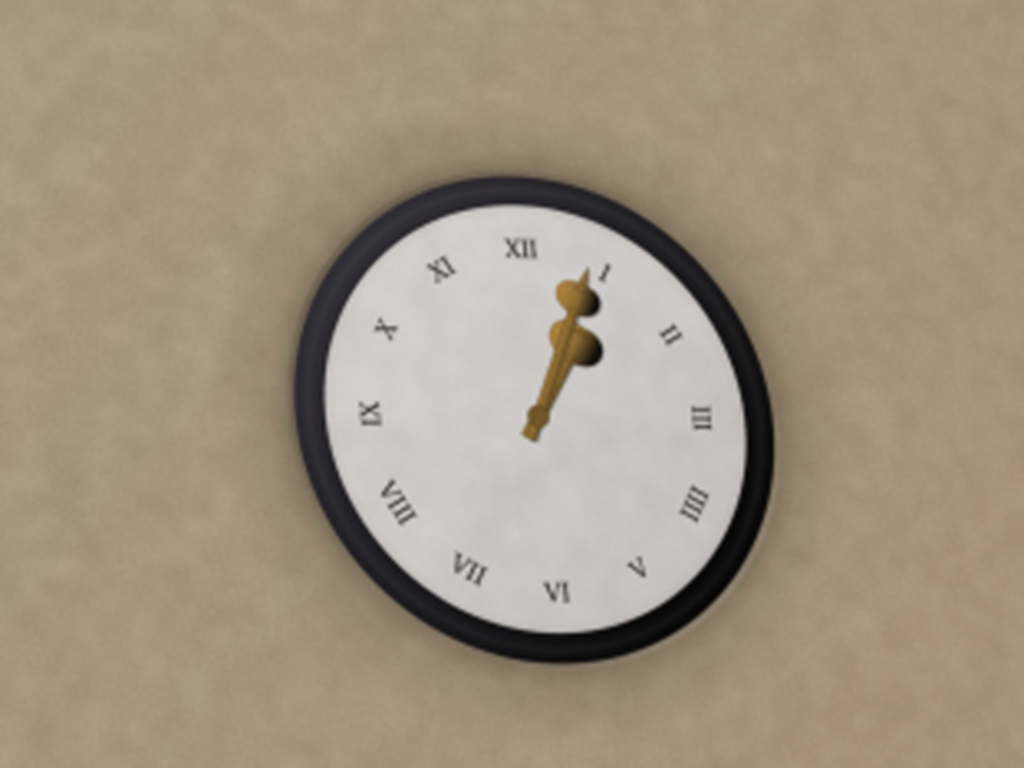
1:04
